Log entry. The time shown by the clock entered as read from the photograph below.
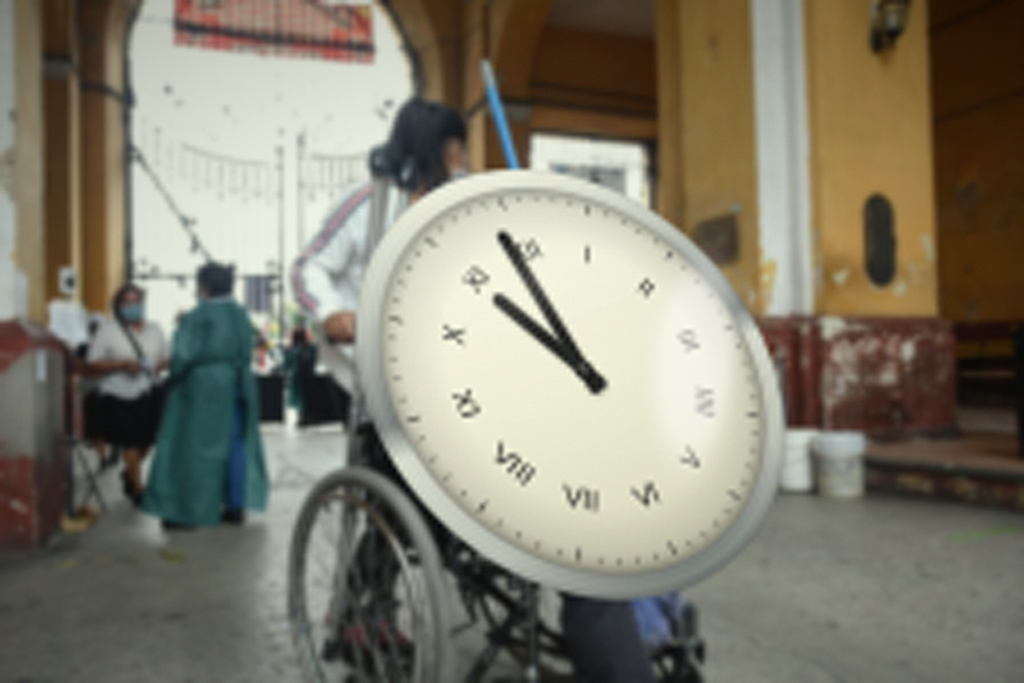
10:59
